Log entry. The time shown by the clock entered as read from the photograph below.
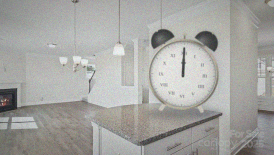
12:00
